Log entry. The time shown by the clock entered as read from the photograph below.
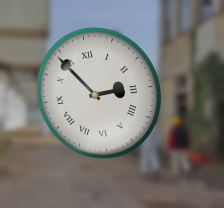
2:54
